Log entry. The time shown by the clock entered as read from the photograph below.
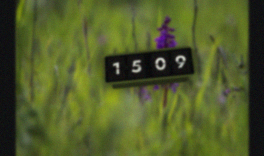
15:09
